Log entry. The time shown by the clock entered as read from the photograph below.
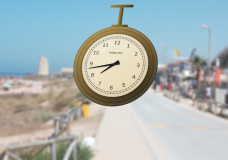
7:43
